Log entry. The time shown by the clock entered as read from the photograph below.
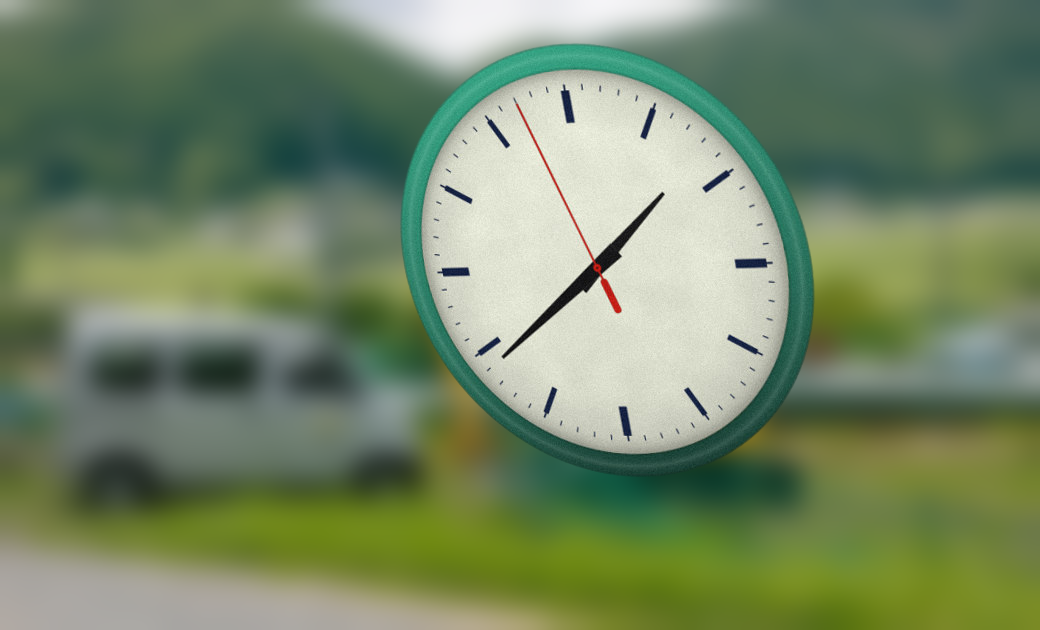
1:38:57
